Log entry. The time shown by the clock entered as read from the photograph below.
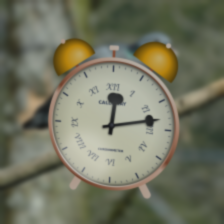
12:13
